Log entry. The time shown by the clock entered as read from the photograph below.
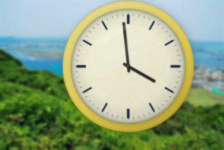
3:59
